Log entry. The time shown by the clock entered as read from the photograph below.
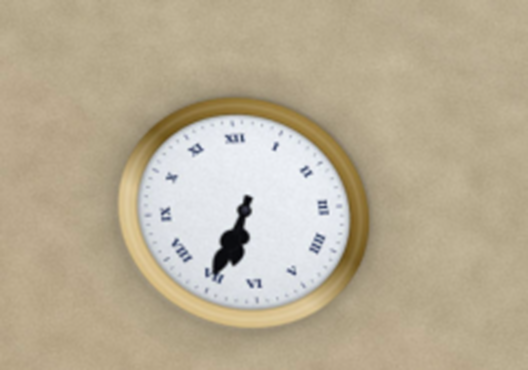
6:35
